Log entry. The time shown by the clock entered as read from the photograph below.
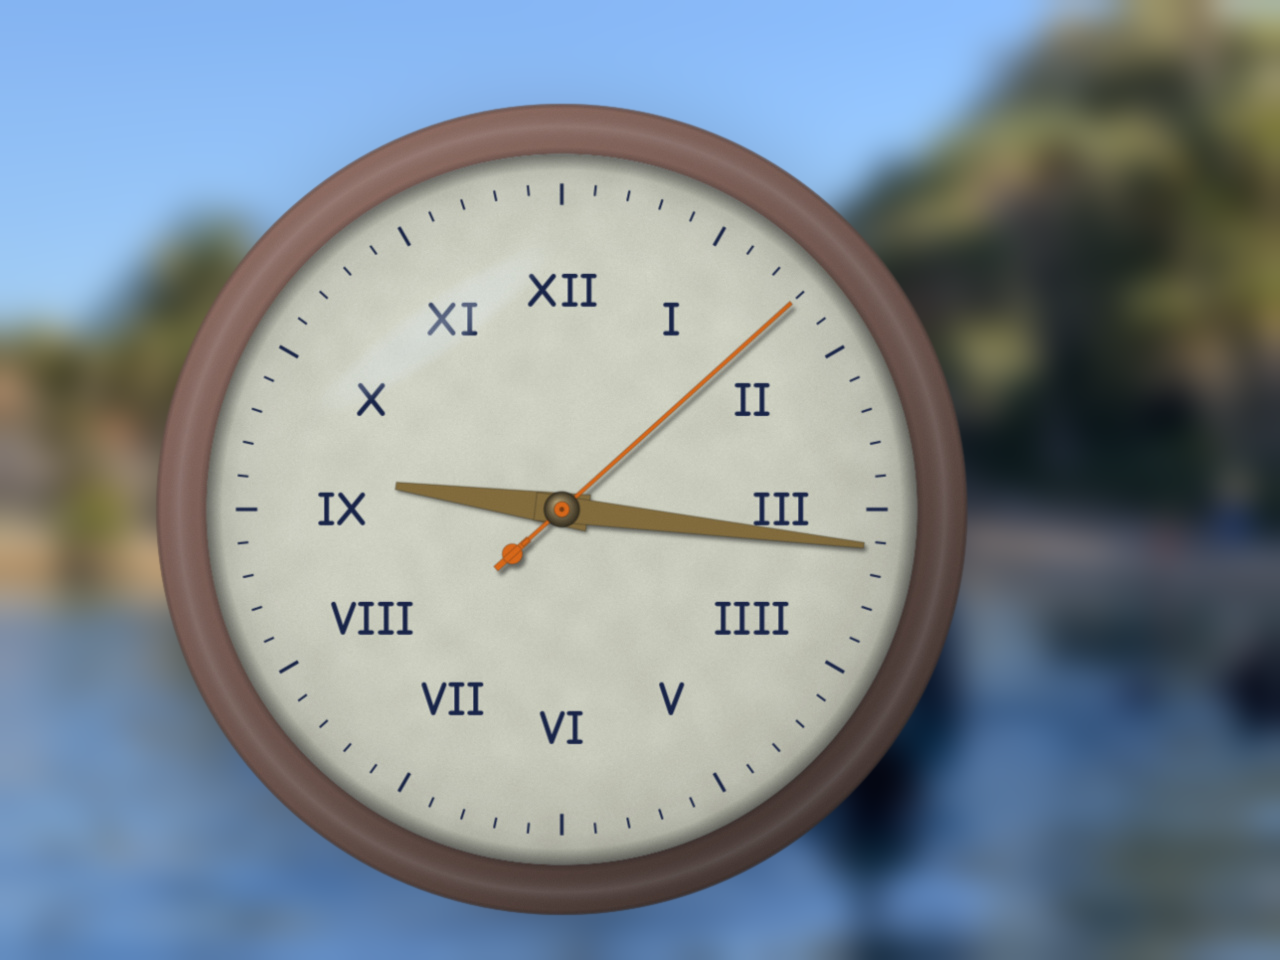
9:16:08
